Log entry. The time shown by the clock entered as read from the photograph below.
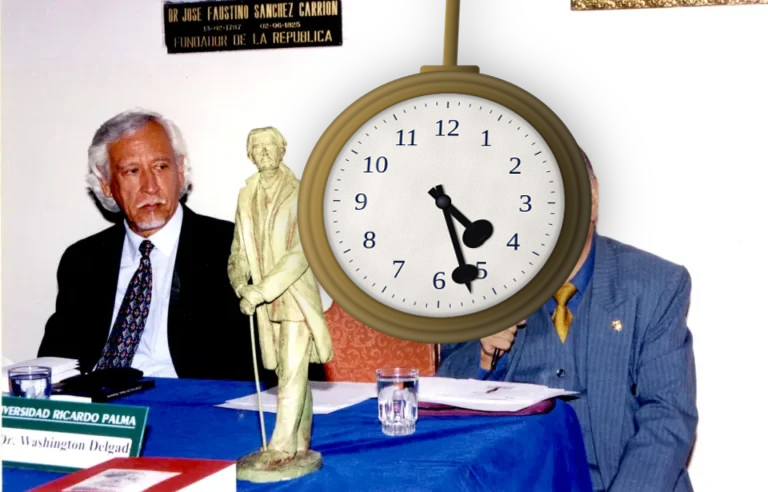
4:27
